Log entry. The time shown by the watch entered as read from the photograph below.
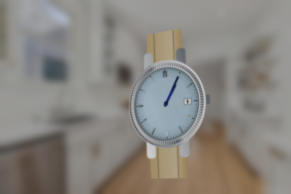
1:05
